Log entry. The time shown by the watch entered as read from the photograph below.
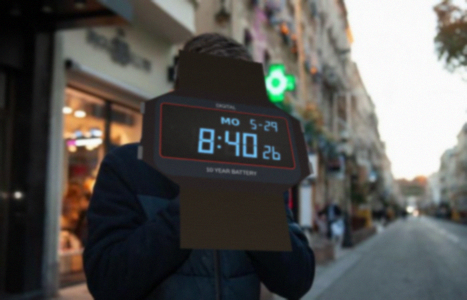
8:40:26
